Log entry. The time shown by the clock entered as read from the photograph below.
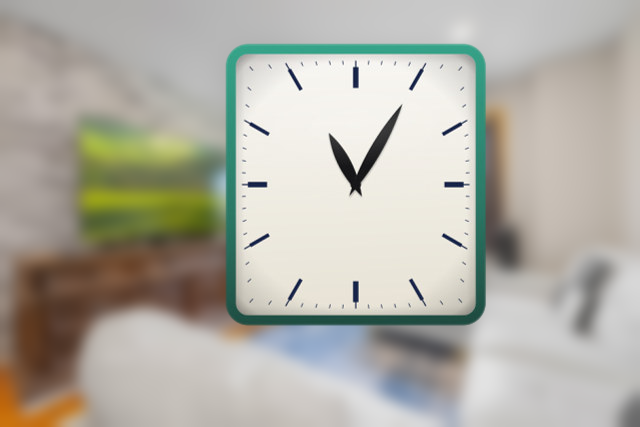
11:05
